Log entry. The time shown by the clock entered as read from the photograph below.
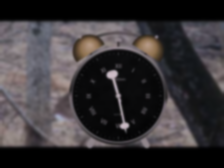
11:28
